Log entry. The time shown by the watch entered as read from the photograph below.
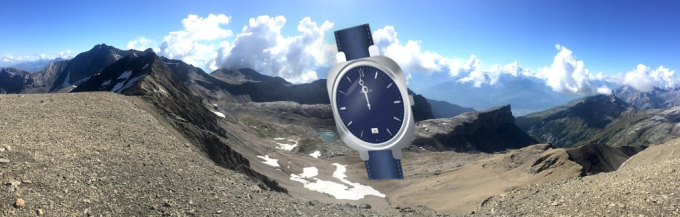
11:59
